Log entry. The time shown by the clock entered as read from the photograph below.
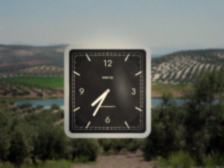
7:35
